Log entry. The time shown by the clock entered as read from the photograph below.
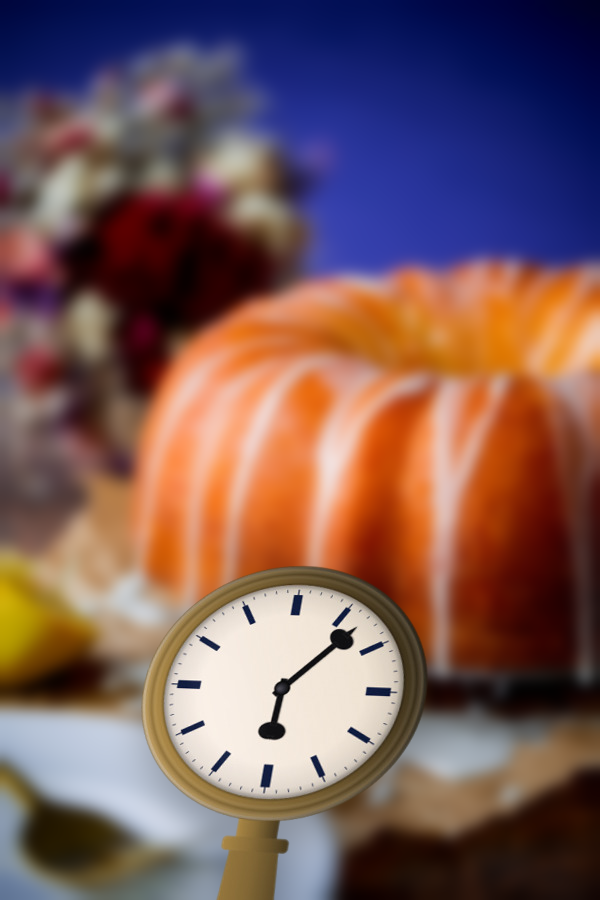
6:07
